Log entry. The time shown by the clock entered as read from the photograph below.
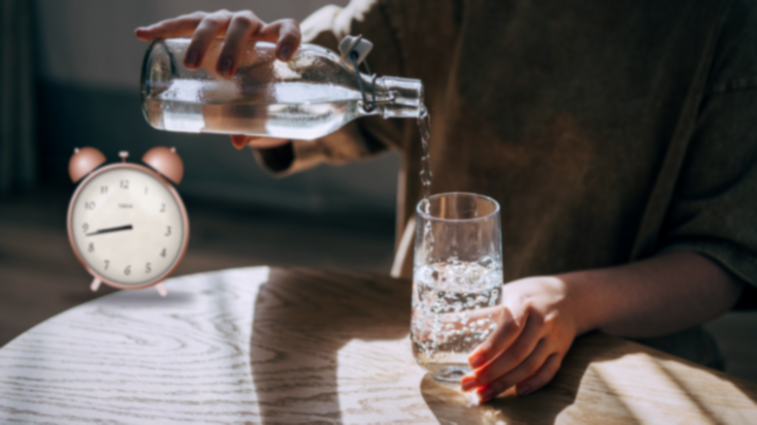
8:43
